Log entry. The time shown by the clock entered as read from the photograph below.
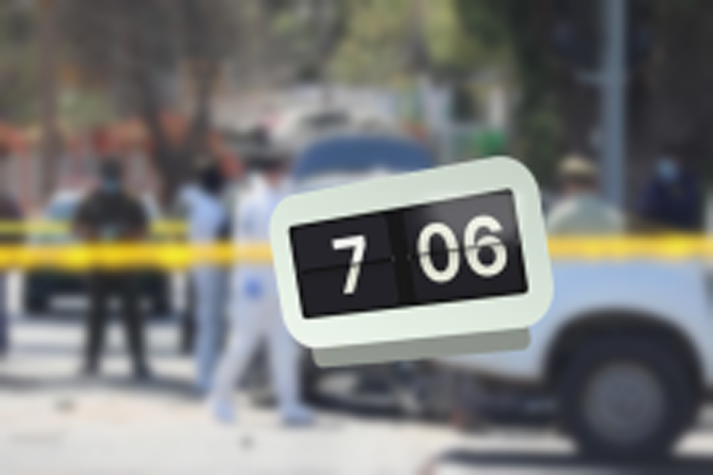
7:06
